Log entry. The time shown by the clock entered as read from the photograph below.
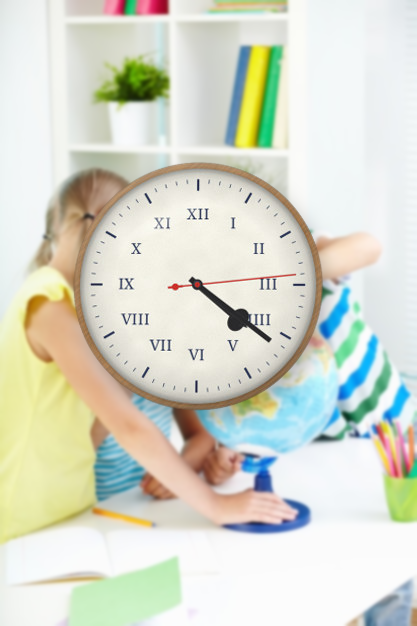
4:21:14
